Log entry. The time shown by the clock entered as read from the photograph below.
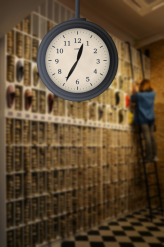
12:35
